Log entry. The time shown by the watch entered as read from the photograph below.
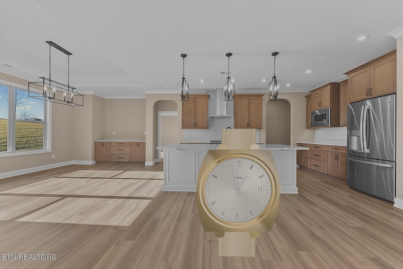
12:58
